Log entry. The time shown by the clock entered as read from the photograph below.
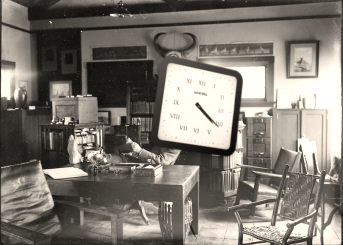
4:21
